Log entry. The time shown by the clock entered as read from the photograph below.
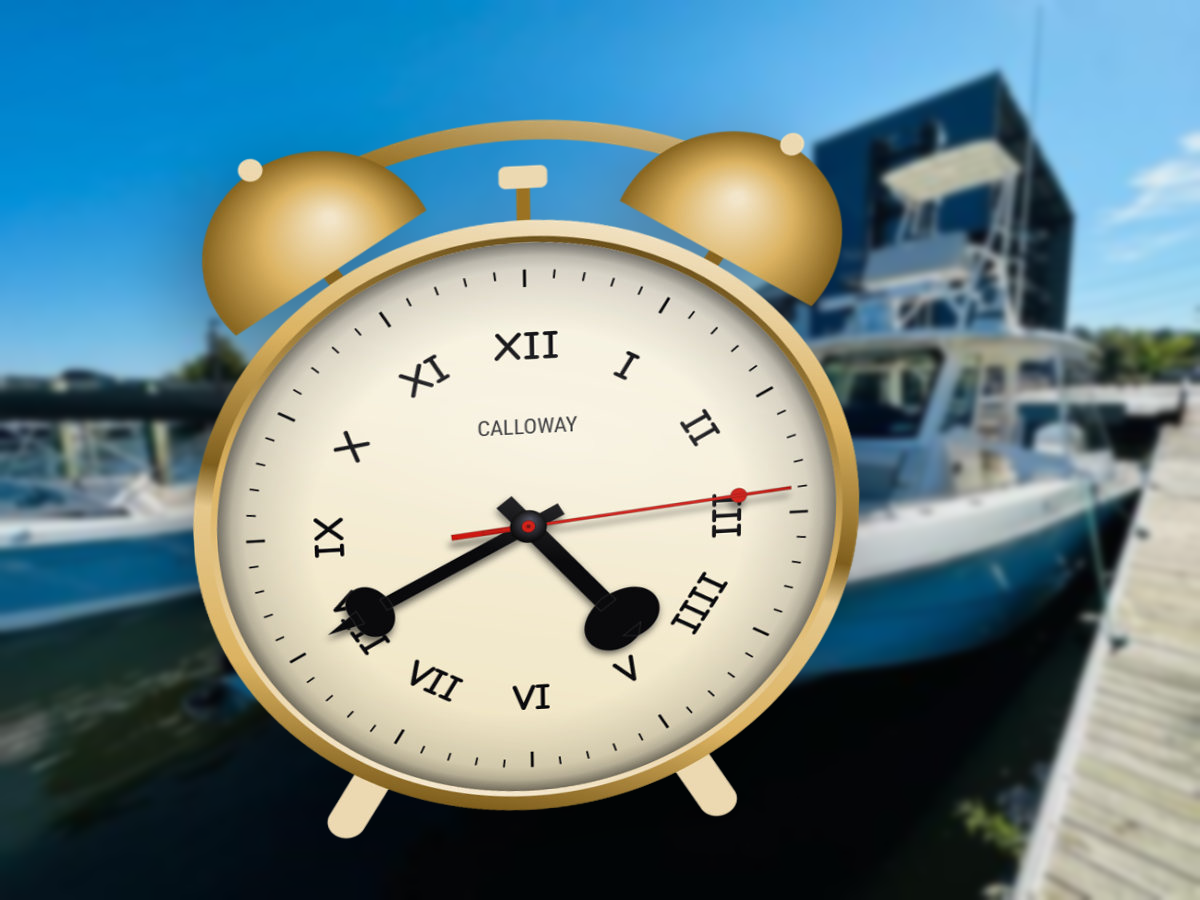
4:40:14
